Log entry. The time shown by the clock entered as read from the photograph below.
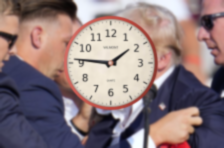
1:46
